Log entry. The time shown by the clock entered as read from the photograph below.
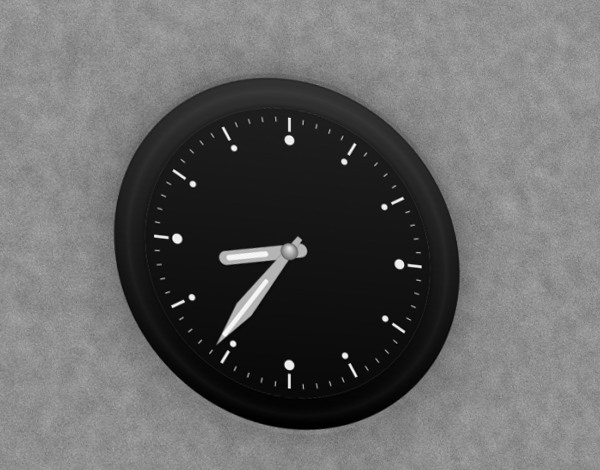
8:36
